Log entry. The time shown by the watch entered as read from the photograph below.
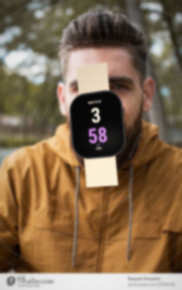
3:58
